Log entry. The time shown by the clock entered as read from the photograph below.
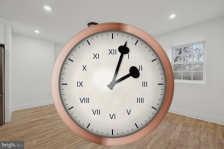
2:03
